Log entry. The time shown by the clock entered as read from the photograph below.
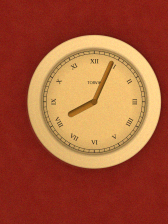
8:04
